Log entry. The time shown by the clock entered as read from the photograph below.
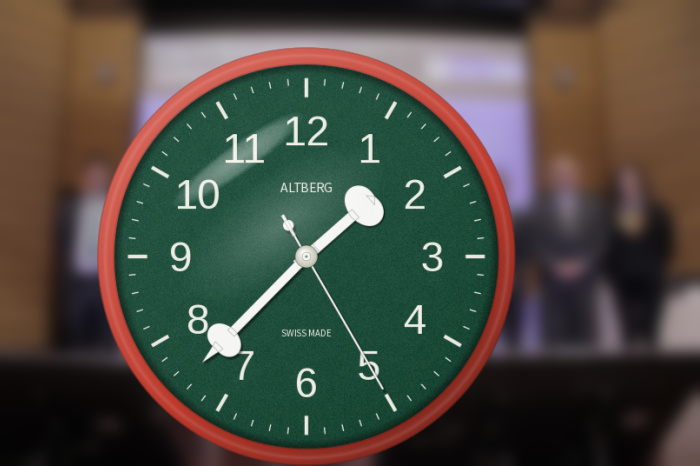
1:37:25
